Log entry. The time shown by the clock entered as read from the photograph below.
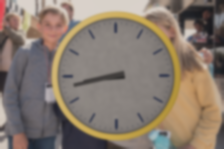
8:43
